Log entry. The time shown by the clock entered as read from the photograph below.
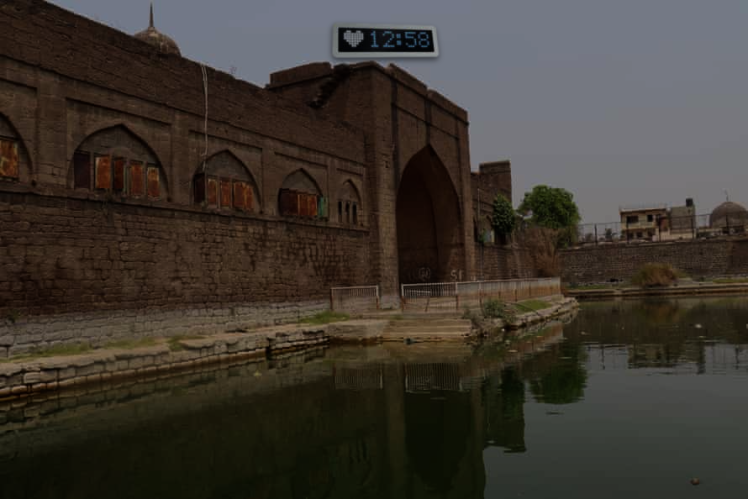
12:58
